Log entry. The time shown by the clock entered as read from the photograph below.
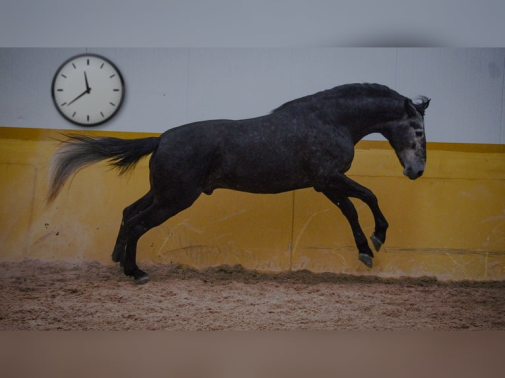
11:39
